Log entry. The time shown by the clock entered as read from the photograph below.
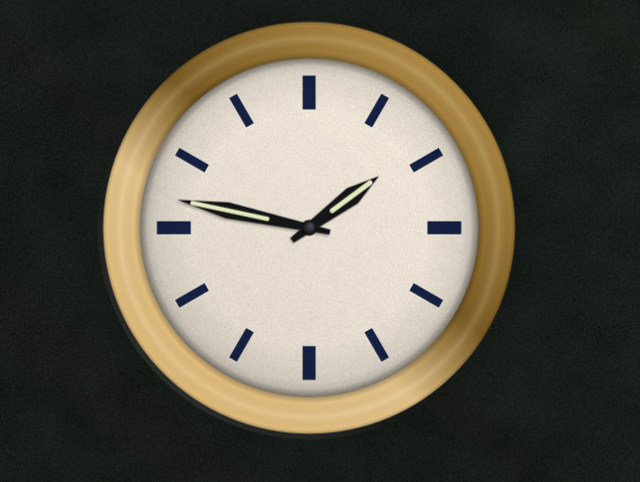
1:47
